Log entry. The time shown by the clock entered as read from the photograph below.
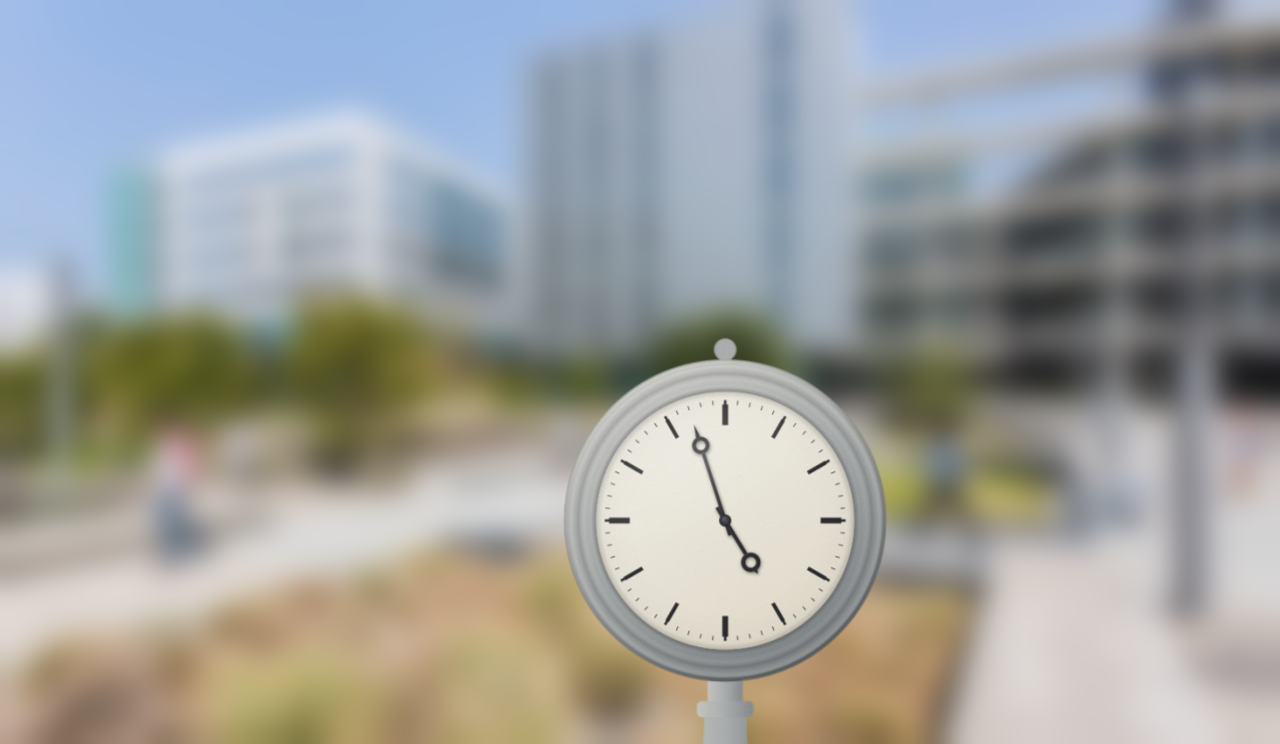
4:57
